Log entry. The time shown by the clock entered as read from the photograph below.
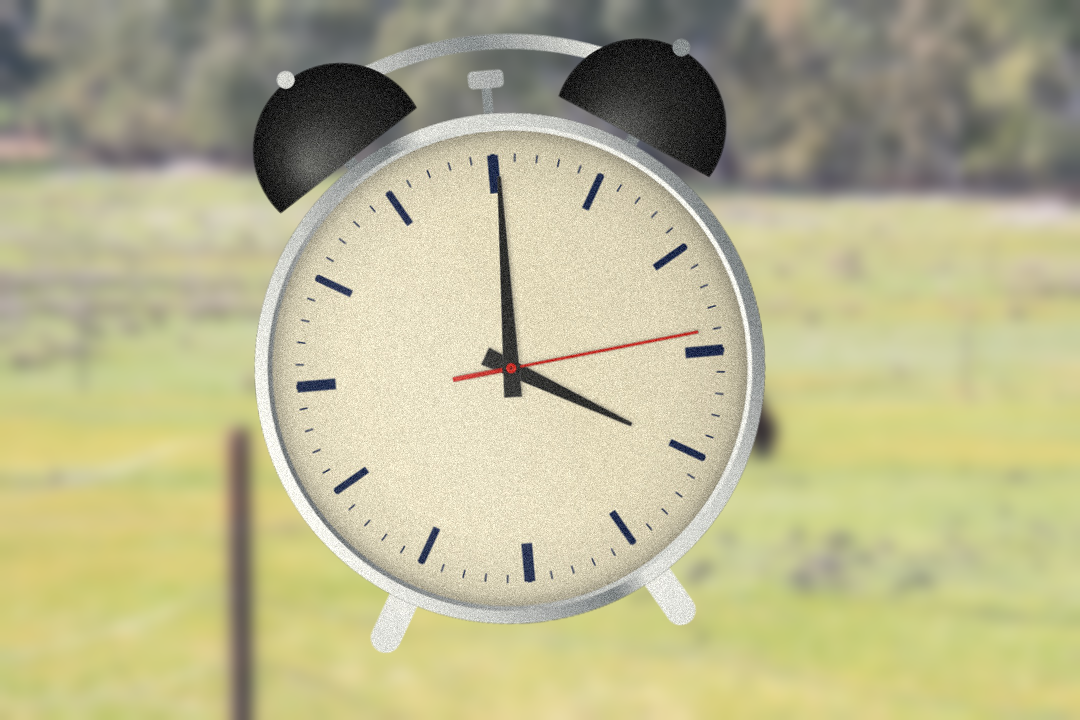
4:00:14
